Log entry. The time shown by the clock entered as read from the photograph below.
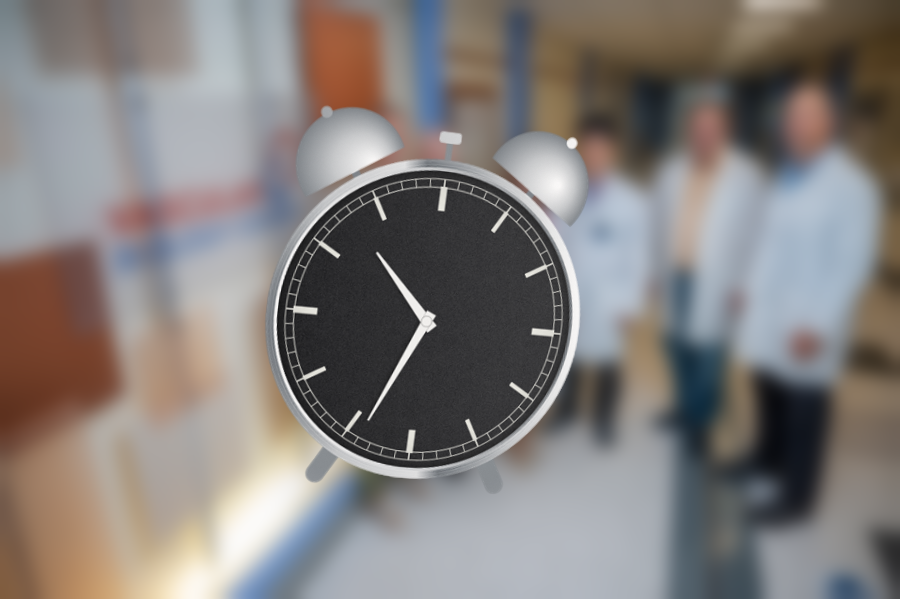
10:34
